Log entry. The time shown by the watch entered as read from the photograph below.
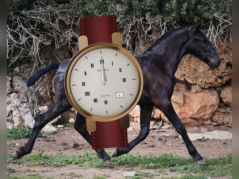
12:00
